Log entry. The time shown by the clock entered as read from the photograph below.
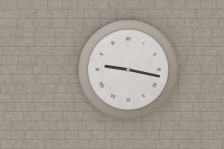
9:17
